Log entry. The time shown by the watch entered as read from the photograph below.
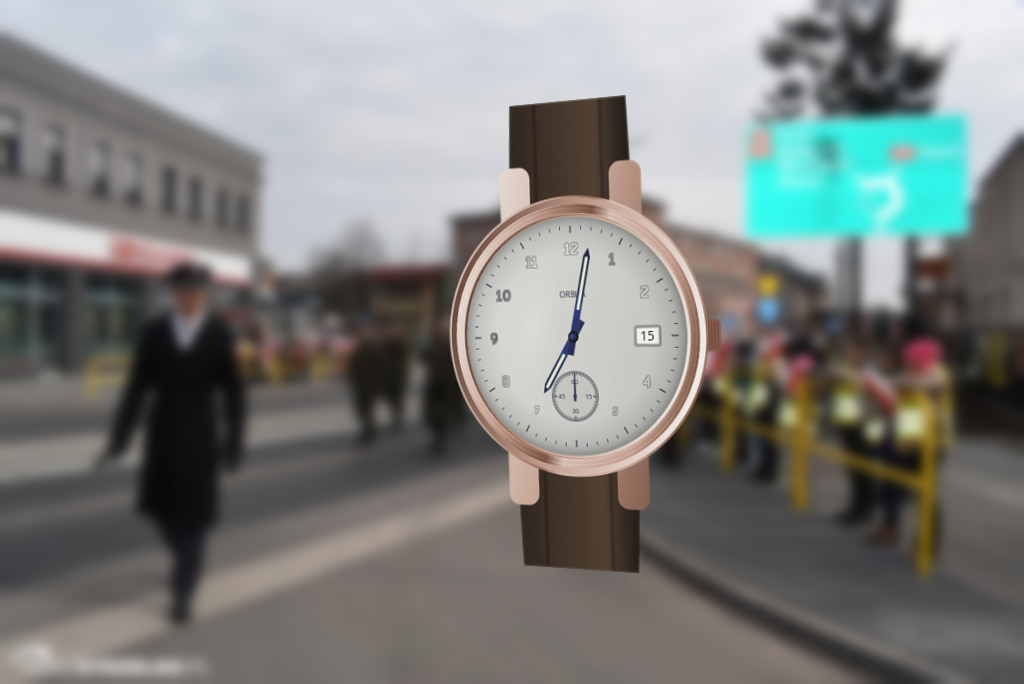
7:02
